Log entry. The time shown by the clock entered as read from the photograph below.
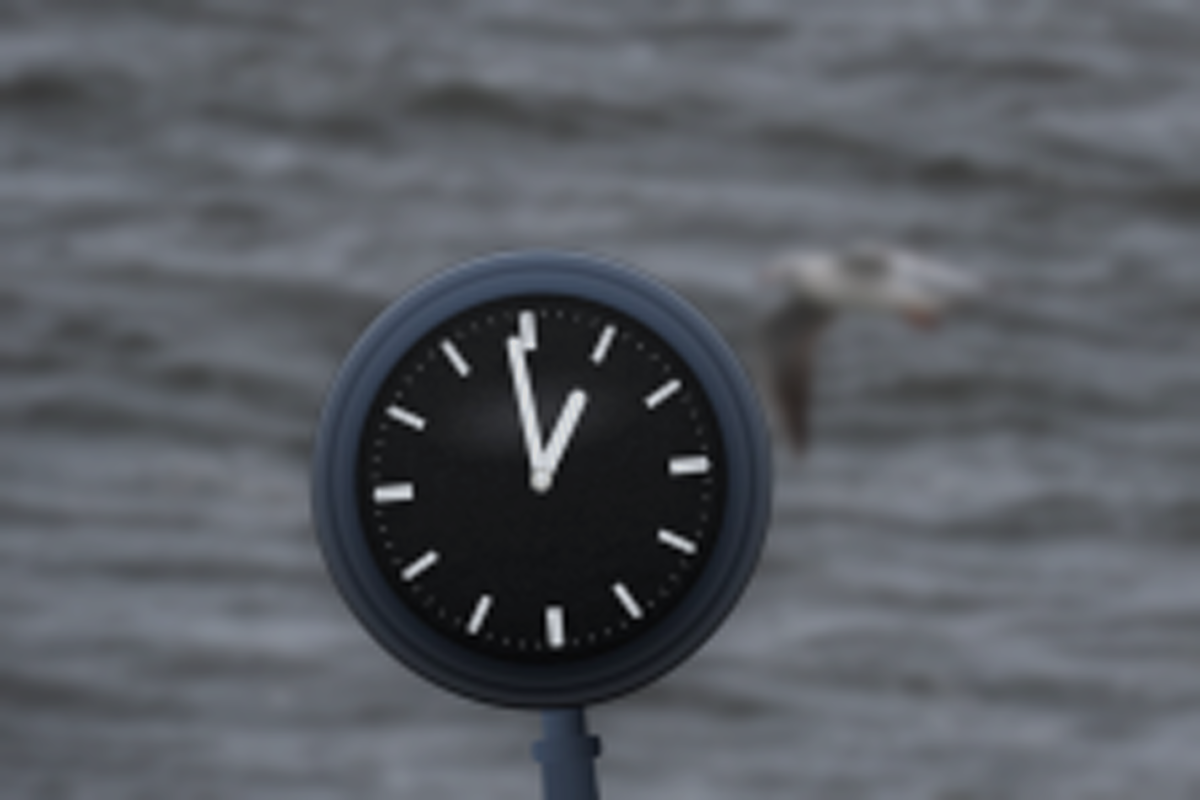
12:59
